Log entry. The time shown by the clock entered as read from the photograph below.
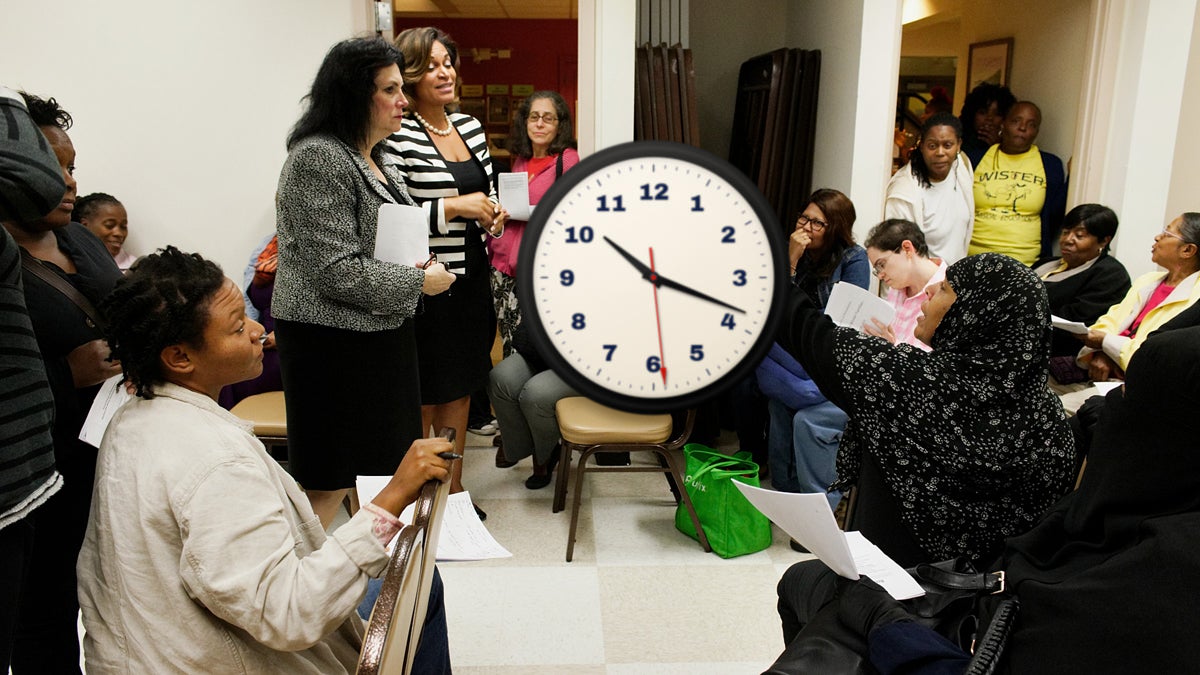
10:18:29
